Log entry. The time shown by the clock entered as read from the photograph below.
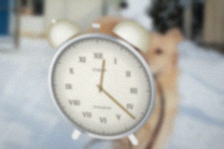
12:22
